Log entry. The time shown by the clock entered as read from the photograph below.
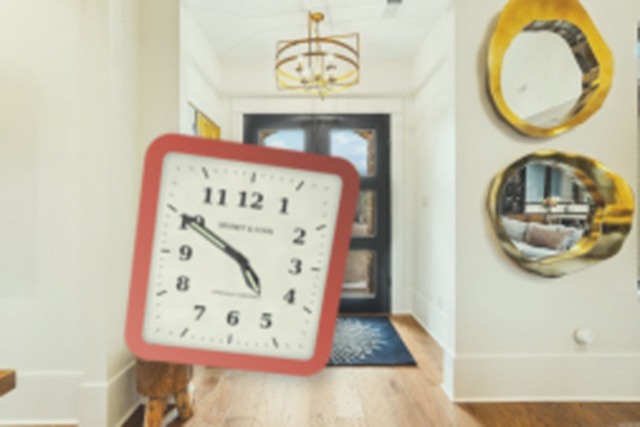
4:50
